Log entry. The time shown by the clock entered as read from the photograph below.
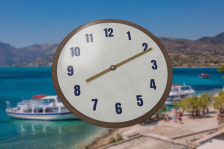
8:11
